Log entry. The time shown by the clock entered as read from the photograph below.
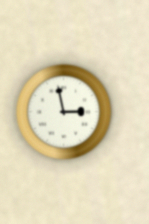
2:58
